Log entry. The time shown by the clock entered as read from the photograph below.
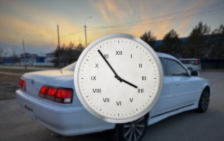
3:54
